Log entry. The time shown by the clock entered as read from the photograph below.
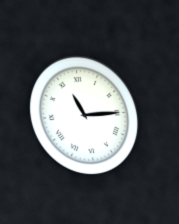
11:15
